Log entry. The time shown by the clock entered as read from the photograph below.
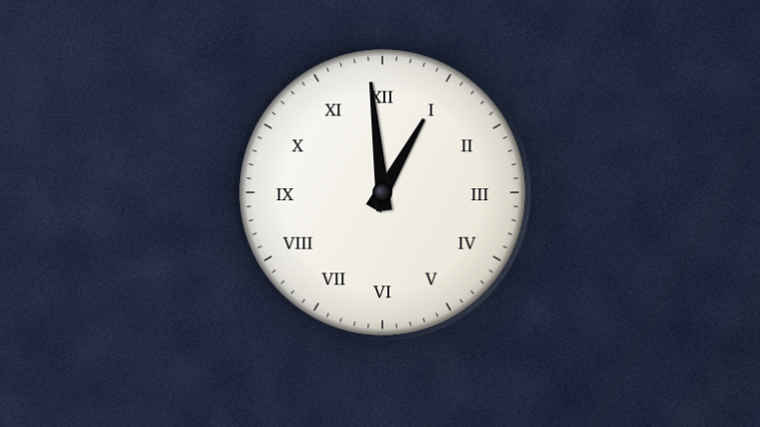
12:59
